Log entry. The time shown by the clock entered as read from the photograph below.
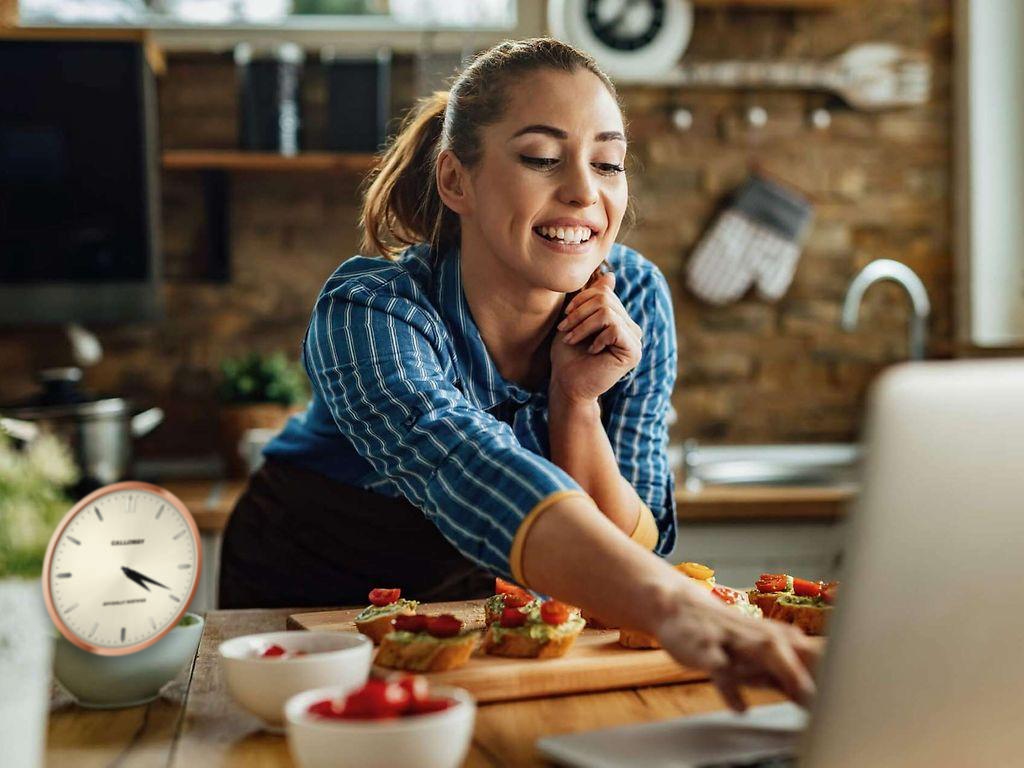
4:19
